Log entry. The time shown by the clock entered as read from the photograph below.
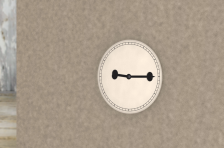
9:15
